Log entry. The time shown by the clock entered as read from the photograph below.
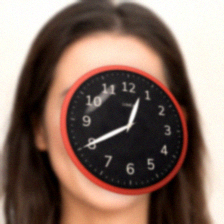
12:40
